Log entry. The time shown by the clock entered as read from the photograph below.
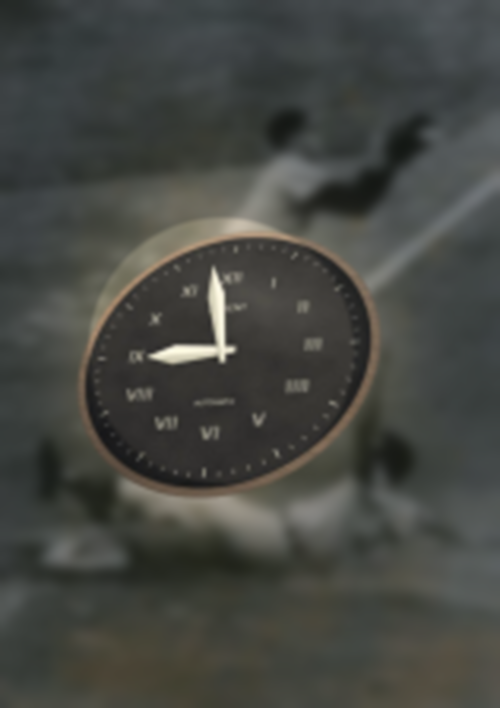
8:58
